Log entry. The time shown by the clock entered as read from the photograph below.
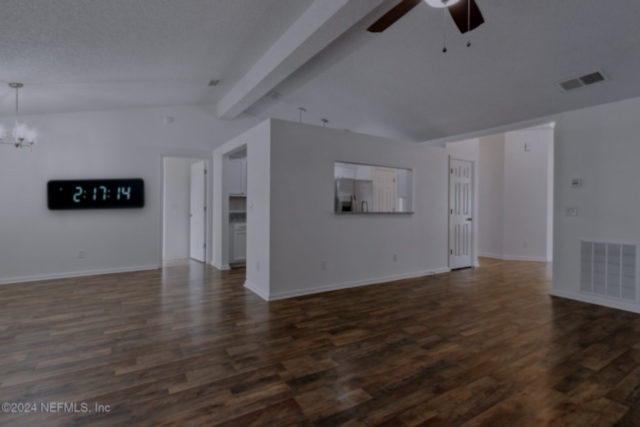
2:17:14
